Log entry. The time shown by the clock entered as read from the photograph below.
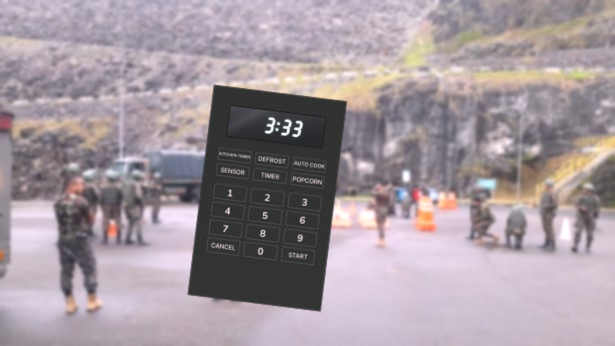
3:33
